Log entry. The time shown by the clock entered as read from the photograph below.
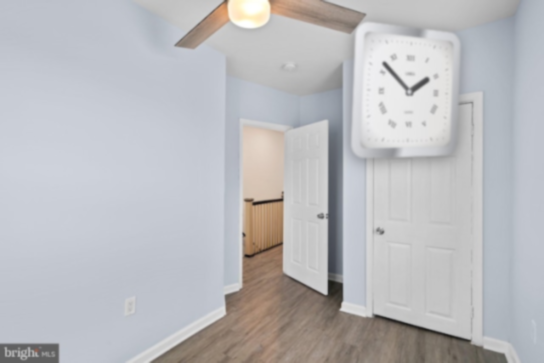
1:52
